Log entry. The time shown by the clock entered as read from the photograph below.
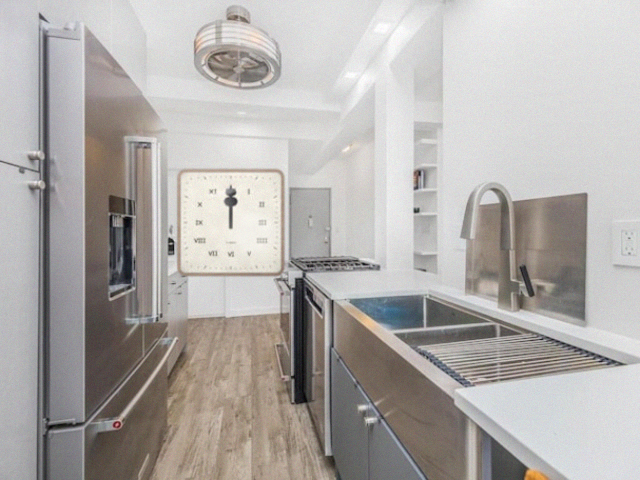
12:00
